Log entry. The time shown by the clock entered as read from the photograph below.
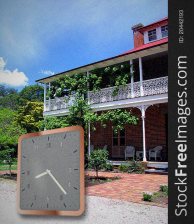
8:23
